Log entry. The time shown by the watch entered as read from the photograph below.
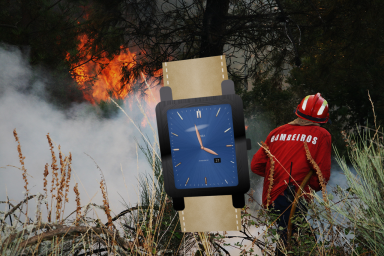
3:58
